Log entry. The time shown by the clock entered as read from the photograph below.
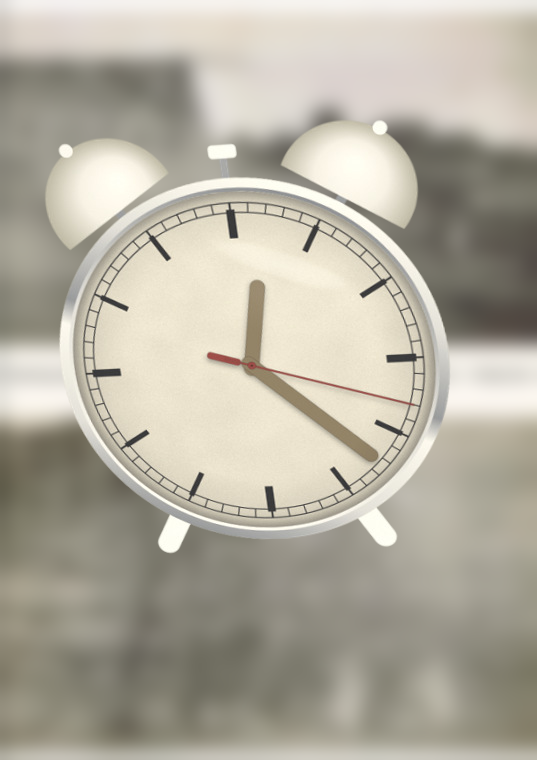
12:22:18
